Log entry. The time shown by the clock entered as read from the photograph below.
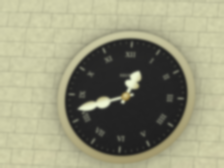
12:42
